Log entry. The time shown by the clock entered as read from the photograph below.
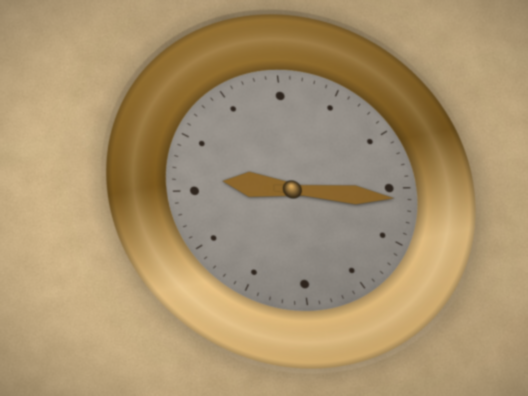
9:16
